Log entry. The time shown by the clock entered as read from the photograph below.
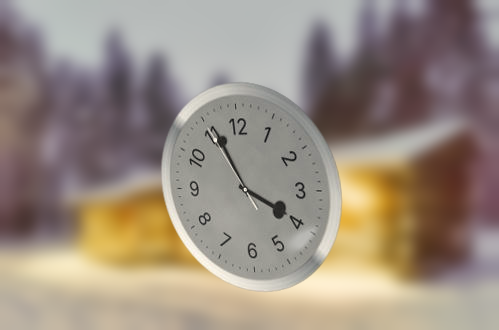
3:55:55
